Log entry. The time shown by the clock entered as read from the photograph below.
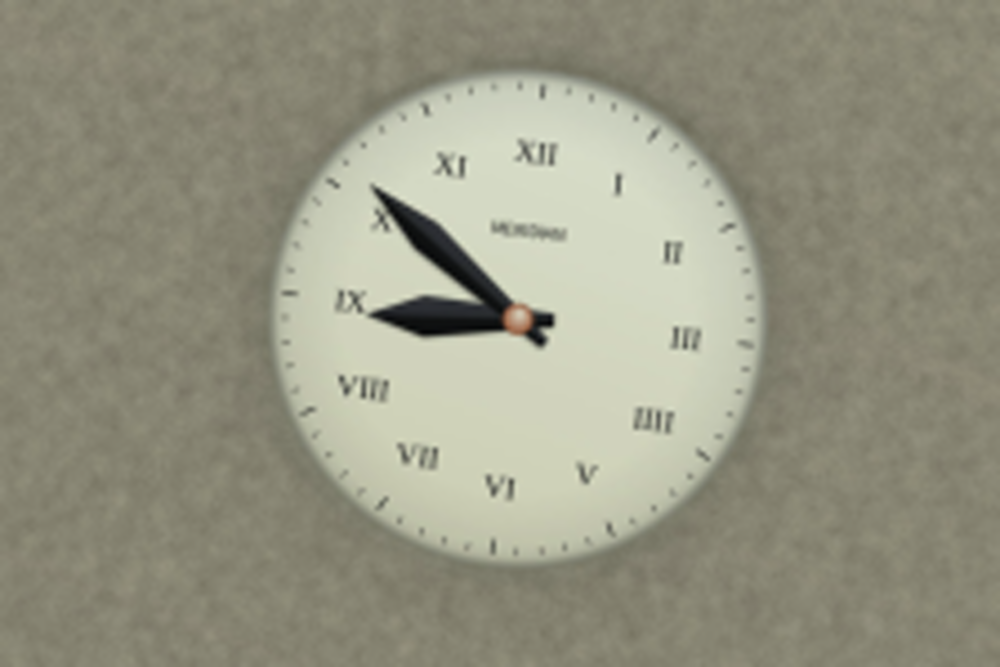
8:51
